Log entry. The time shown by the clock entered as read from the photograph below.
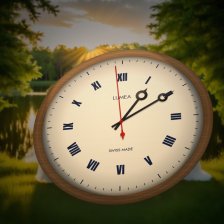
1:09:59
